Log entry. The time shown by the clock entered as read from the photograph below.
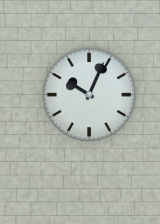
10:04
